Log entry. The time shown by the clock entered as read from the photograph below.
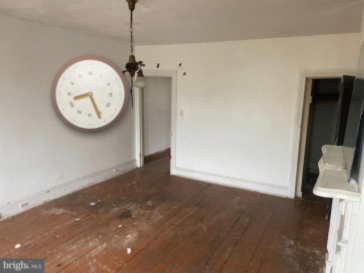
8:26
